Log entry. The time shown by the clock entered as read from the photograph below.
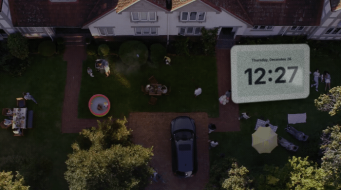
12:27
